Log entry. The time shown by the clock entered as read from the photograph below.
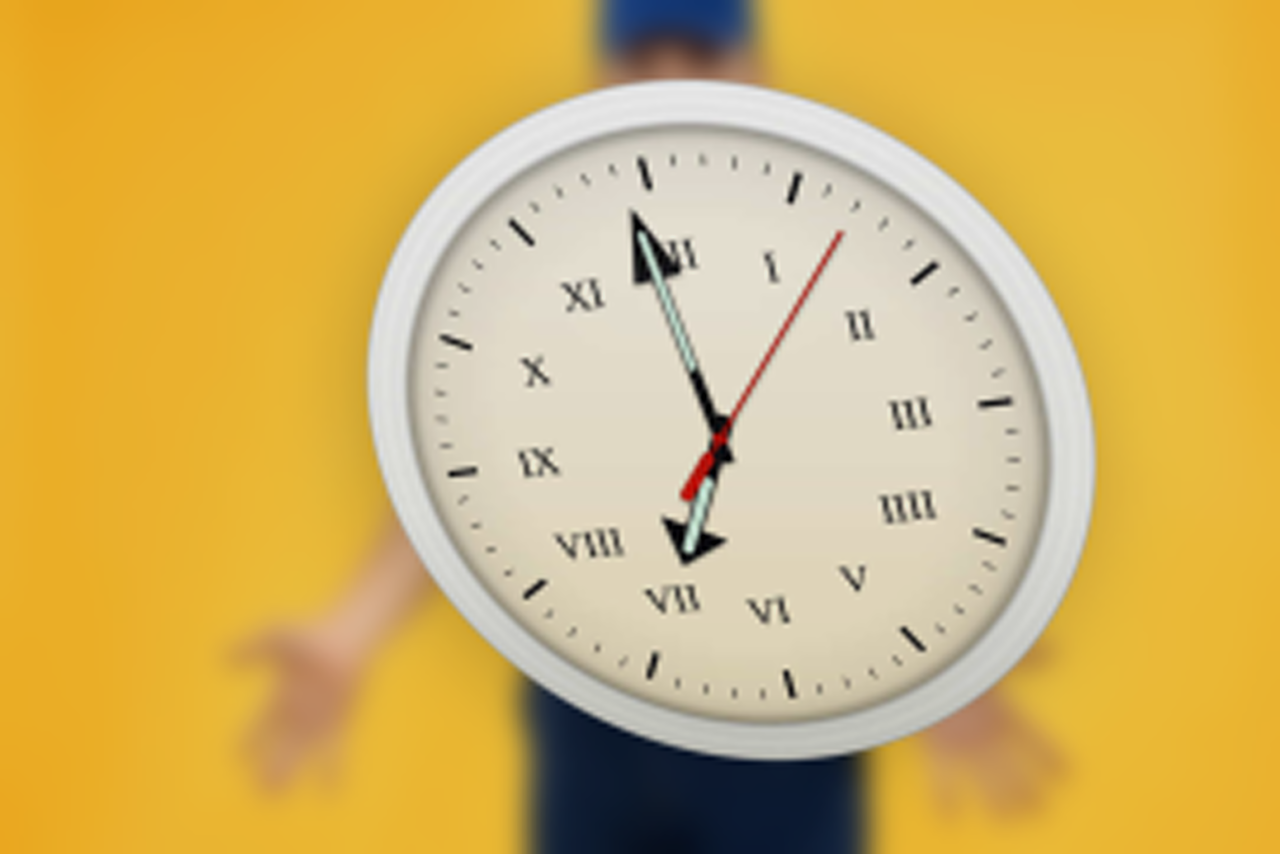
6:59:07
